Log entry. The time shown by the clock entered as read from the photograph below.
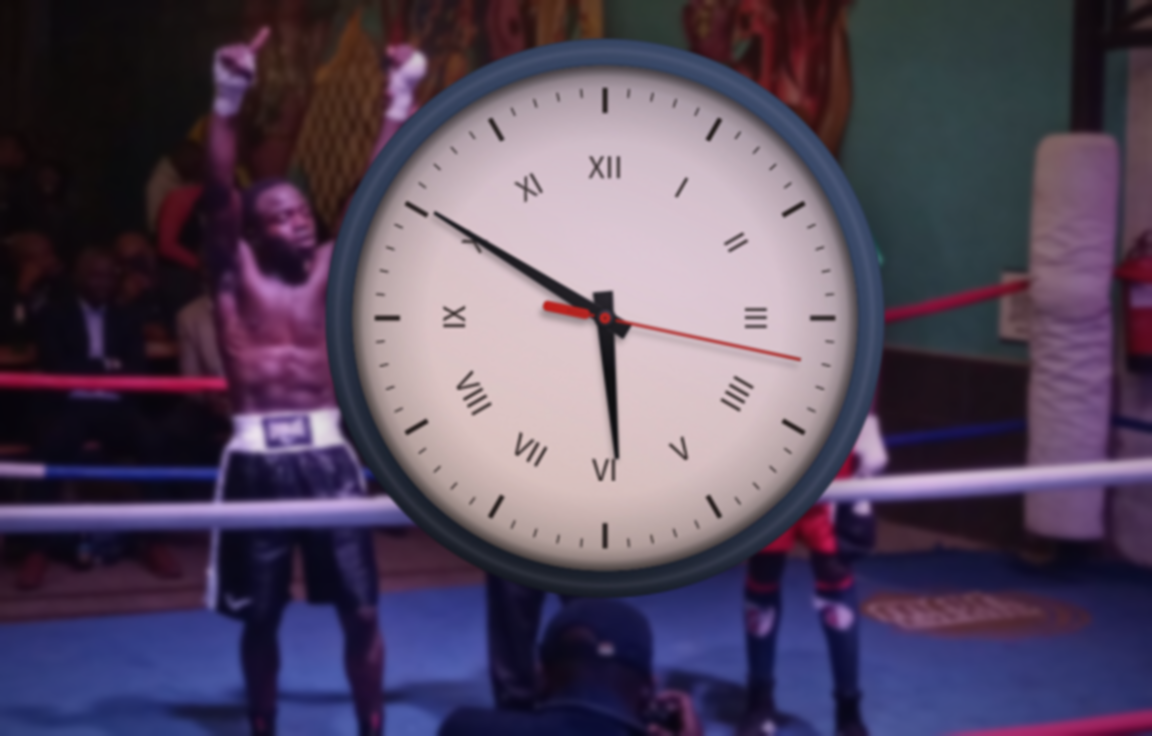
5:50:17
